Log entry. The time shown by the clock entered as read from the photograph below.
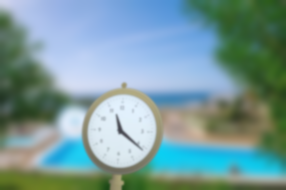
11:21
